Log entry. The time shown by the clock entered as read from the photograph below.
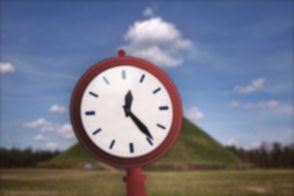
12:24
